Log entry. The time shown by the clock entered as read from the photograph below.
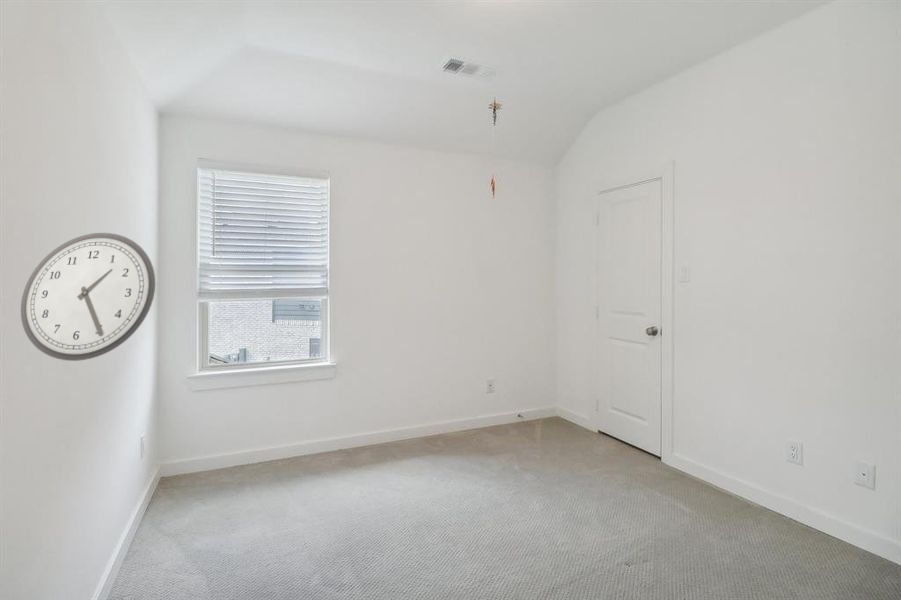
1:25
